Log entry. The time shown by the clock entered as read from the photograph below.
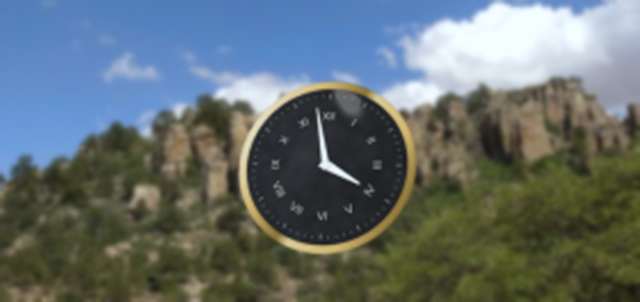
3:58
